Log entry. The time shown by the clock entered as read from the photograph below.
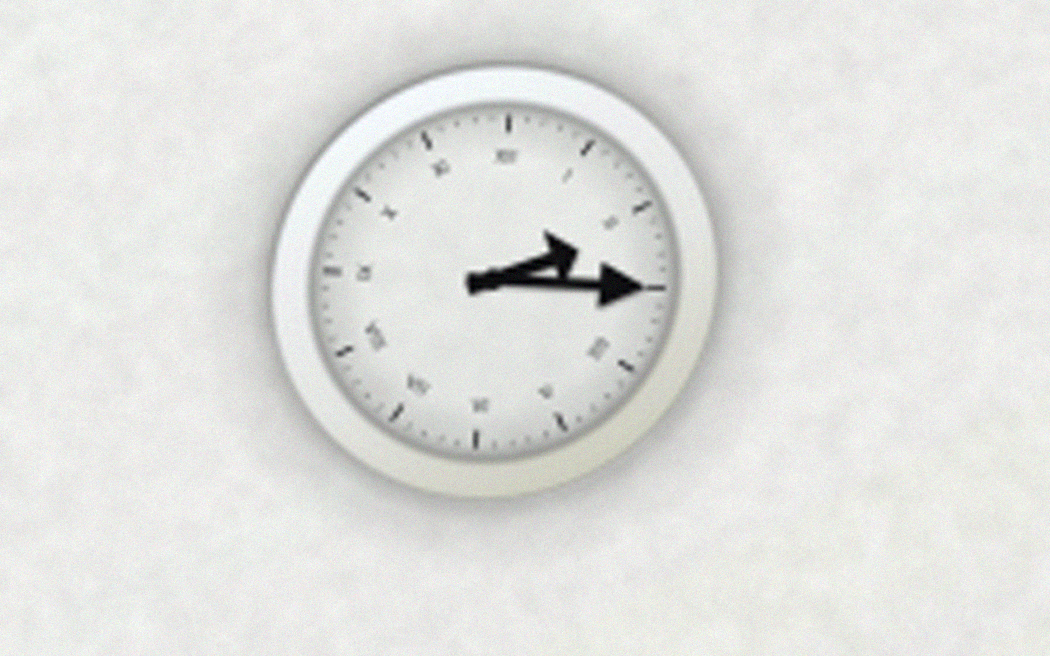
2:15
